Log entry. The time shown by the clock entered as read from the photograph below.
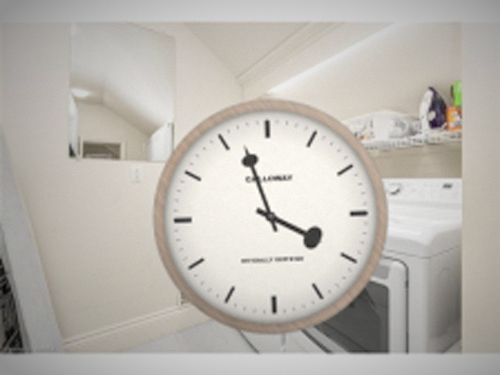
3:57
